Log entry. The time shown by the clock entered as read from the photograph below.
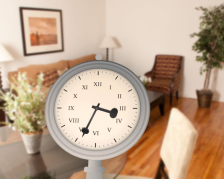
3:34
